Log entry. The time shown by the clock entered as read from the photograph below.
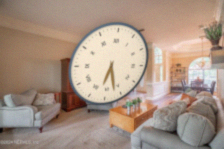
6:27
